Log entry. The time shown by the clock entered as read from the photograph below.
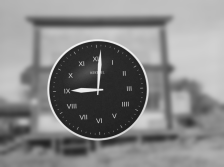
9:01
